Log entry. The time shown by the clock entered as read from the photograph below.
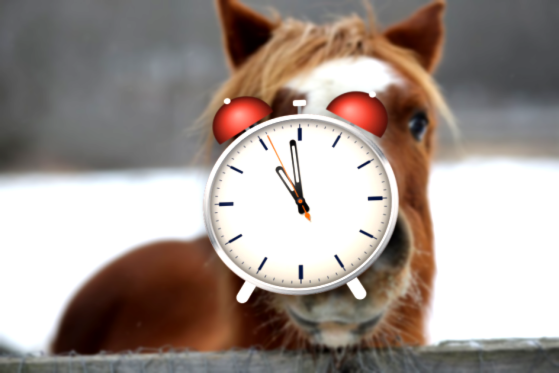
10:58:56
